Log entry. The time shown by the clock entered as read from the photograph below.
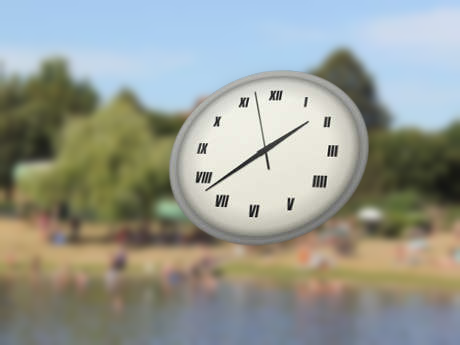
1:37:57
